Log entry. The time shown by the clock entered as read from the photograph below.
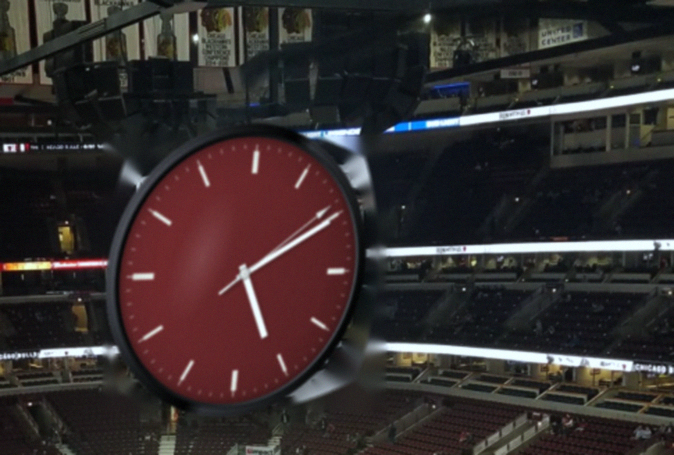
5:10:09
